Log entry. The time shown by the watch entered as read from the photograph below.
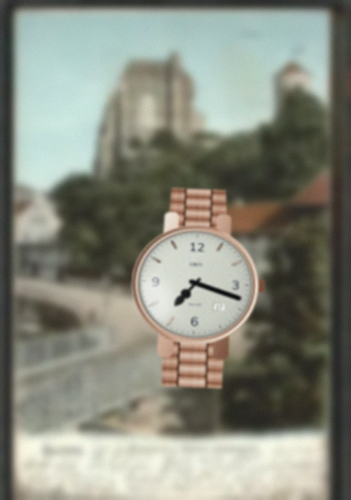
7:18
